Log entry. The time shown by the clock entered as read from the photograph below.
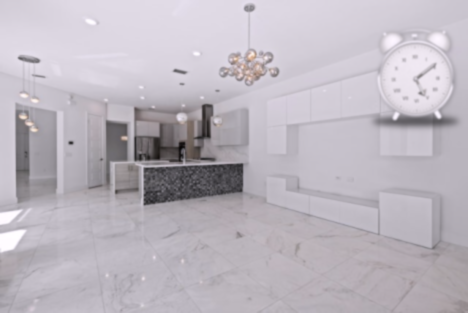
5:09
